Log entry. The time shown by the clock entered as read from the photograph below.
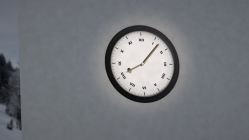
8:07
